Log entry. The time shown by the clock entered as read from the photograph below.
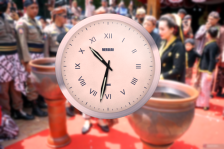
10:32
